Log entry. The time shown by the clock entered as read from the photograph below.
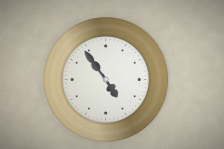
4:54
